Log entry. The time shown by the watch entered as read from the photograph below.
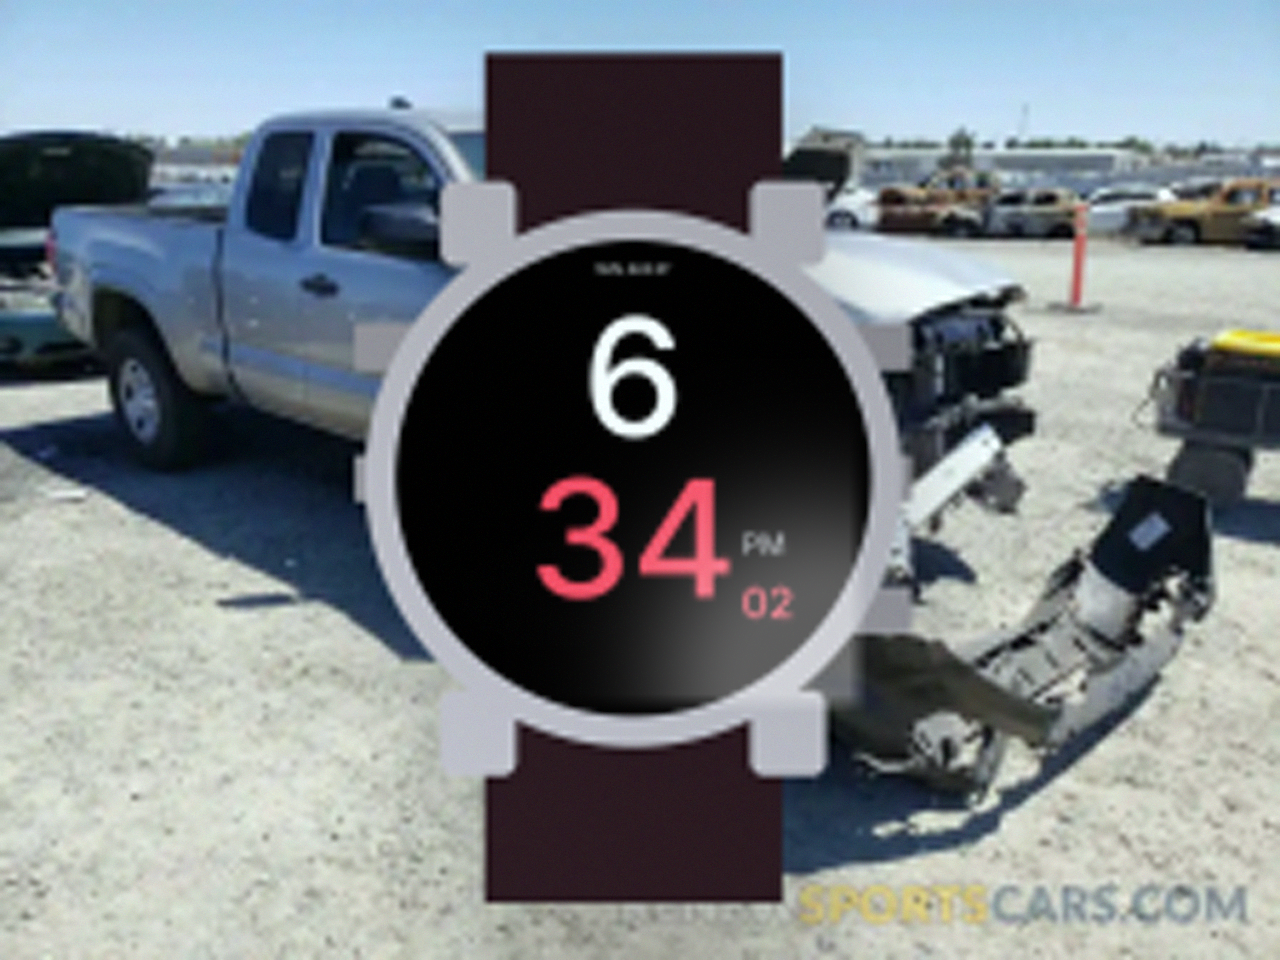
6:34:02
